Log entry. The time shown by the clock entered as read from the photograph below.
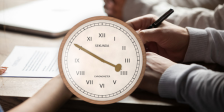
3:50
